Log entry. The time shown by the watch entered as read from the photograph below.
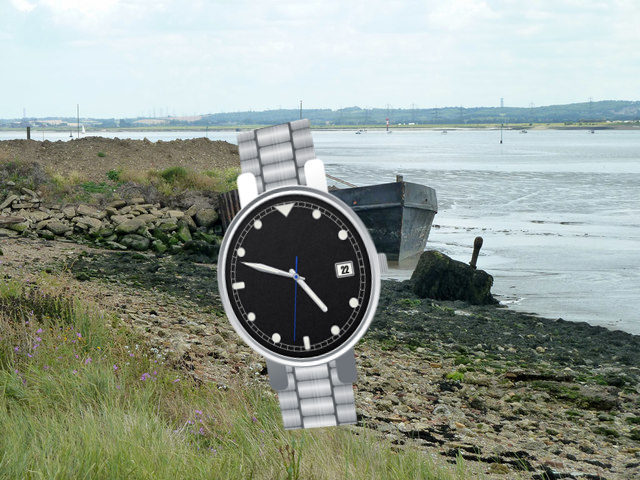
4:48:32
